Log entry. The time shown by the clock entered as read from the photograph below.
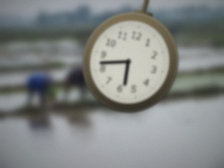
5:42
